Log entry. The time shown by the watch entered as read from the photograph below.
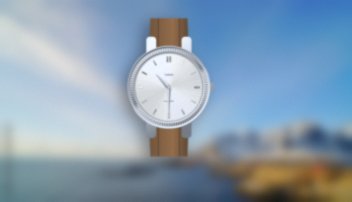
10:30
